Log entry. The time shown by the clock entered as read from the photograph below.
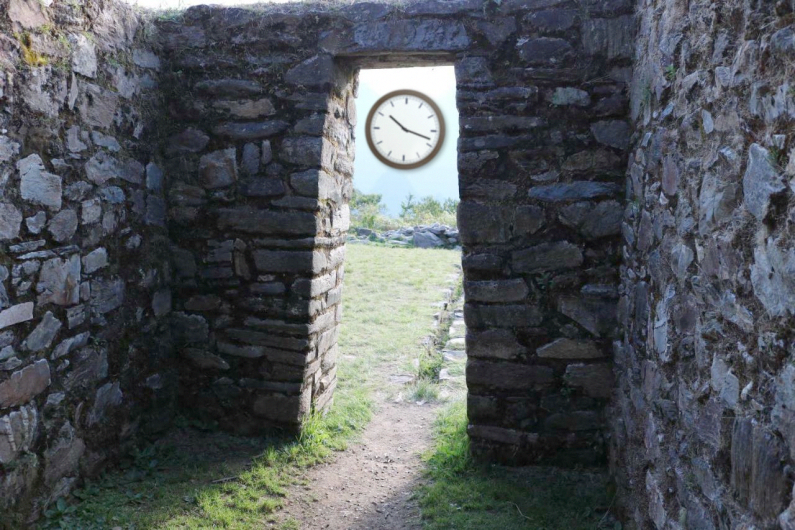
10:18
